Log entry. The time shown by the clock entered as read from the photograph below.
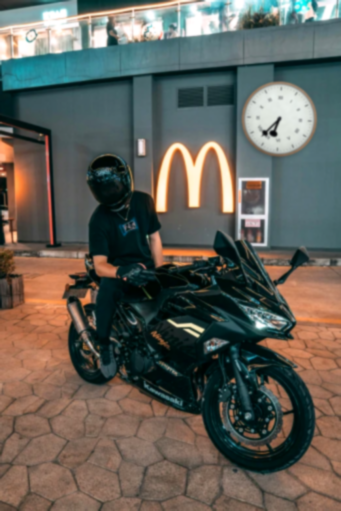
6:37
